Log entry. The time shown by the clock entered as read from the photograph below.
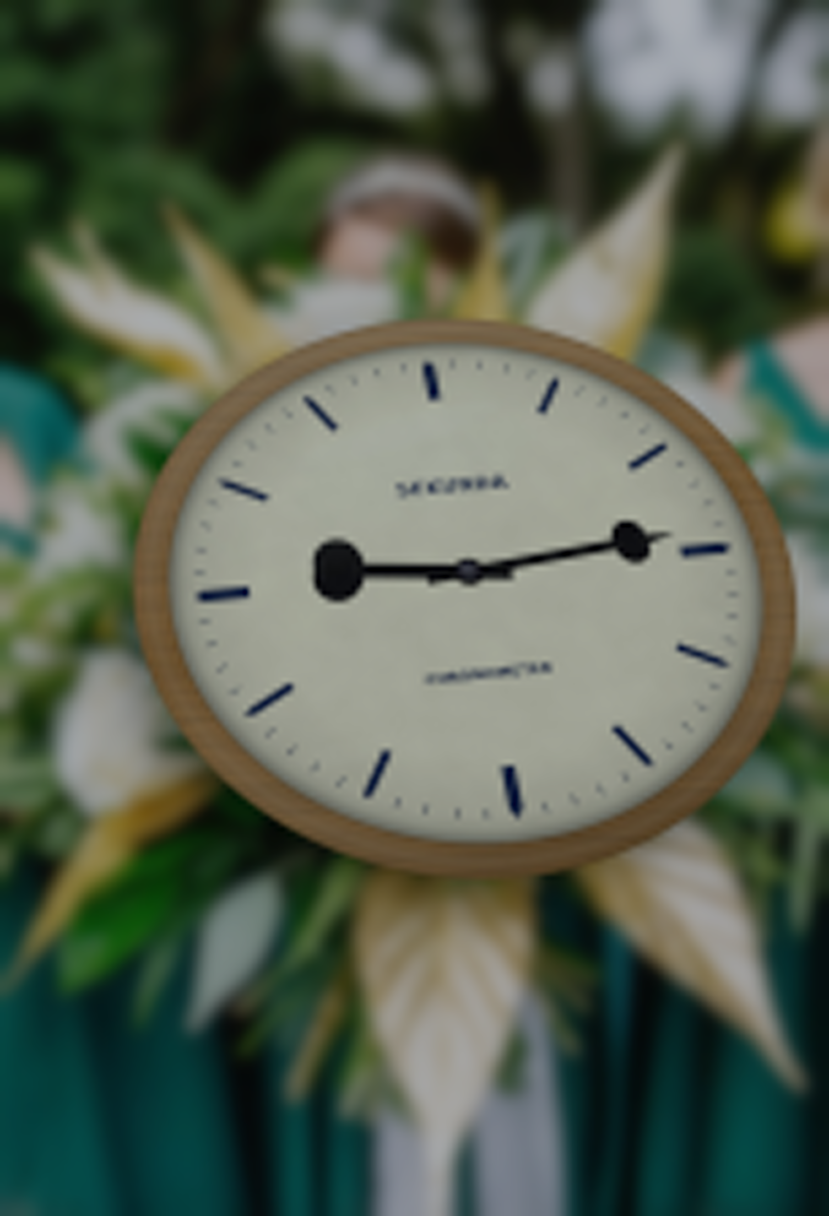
9:14
